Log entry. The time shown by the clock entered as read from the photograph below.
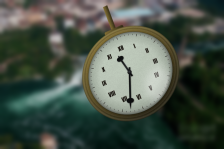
11:33
